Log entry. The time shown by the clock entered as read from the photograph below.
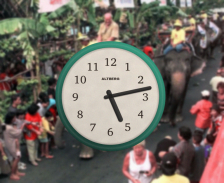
5:13
